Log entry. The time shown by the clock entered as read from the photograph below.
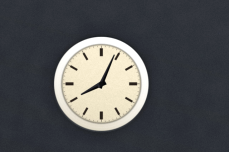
8:04
